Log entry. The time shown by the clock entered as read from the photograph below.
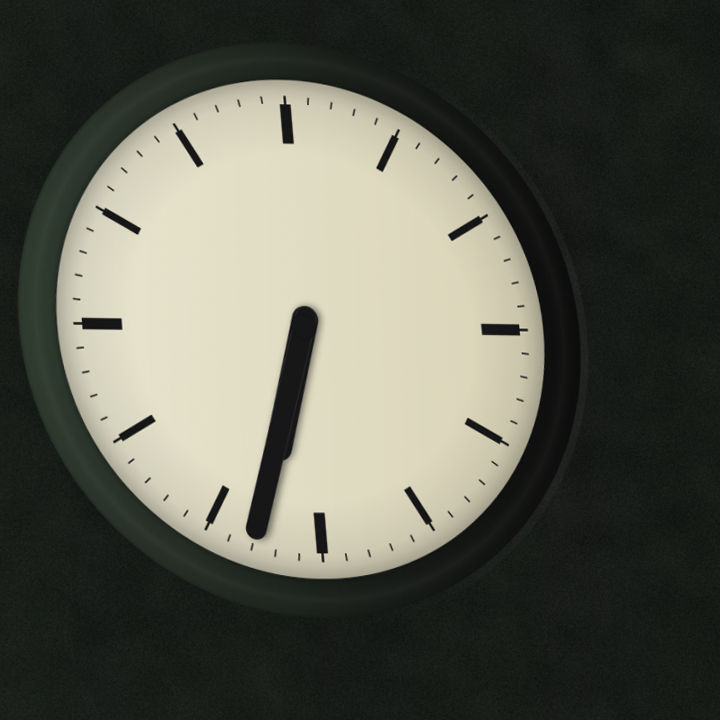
6:33
